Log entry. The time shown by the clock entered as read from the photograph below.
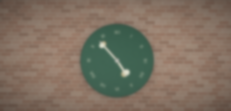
4:53
